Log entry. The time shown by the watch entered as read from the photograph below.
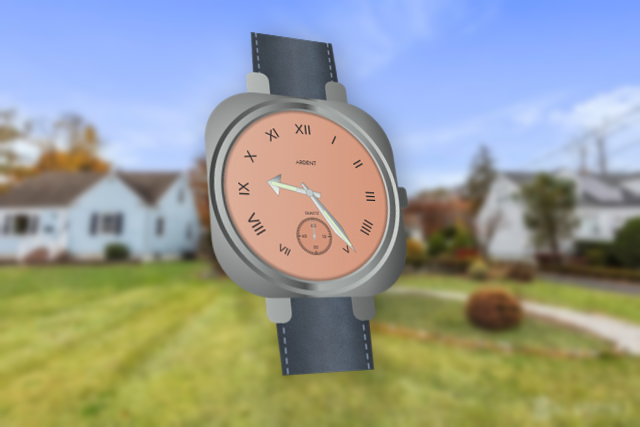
9:24
